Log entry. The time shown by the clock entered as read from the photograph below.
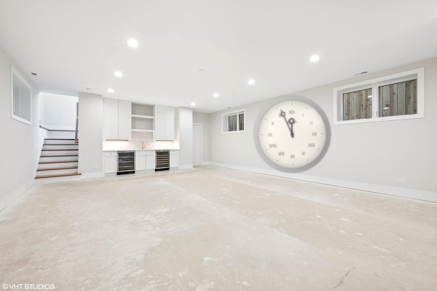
11:56
